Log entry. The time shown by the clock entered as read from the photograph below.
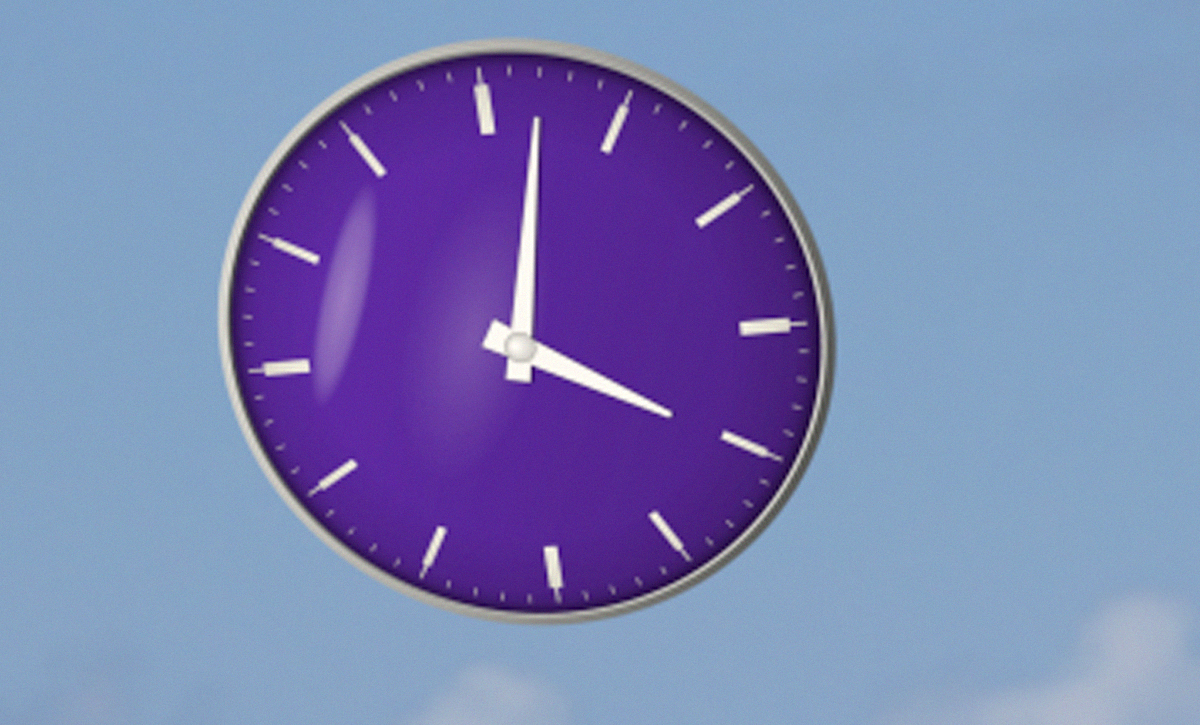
4:02
